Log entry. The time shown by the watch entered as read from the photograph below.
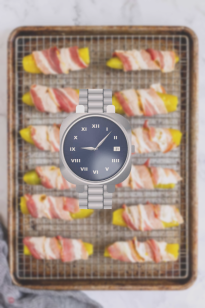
9:07
